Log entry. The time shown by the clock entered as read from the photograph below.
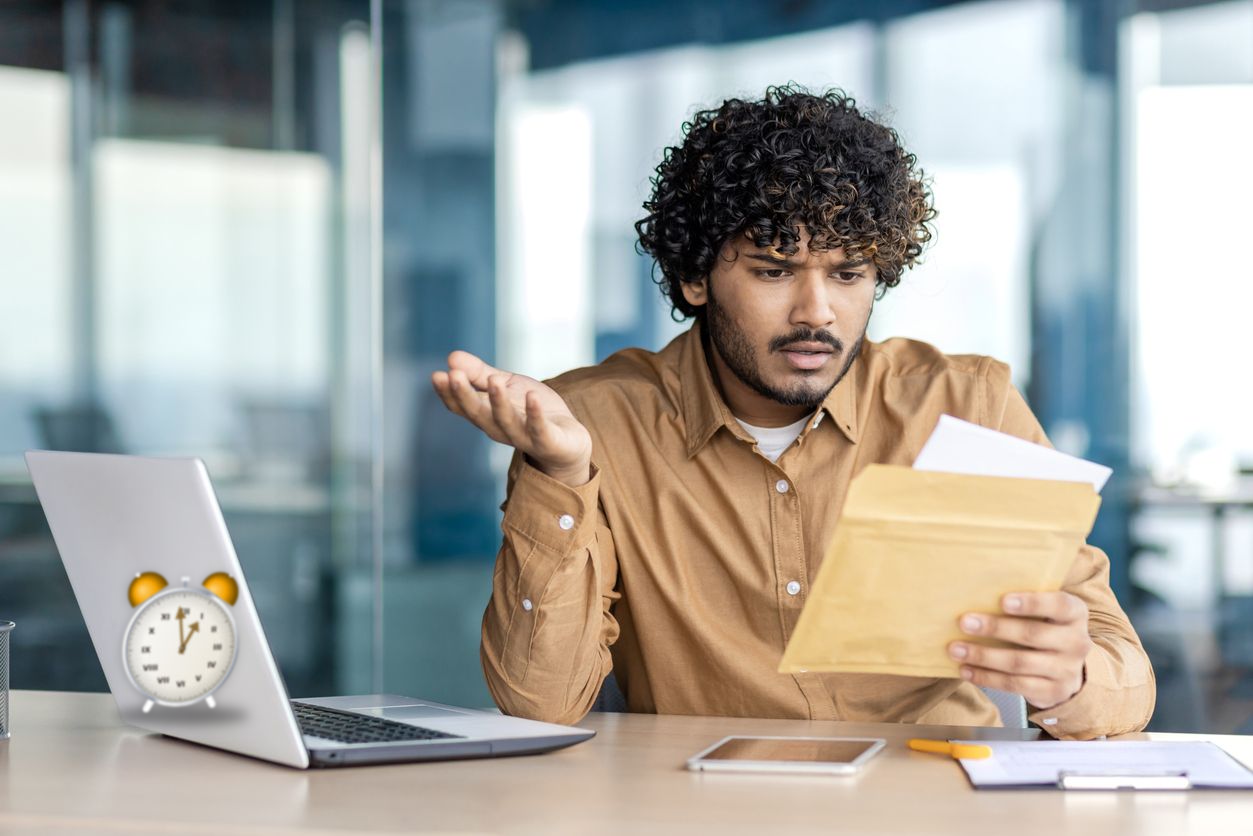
12:59
